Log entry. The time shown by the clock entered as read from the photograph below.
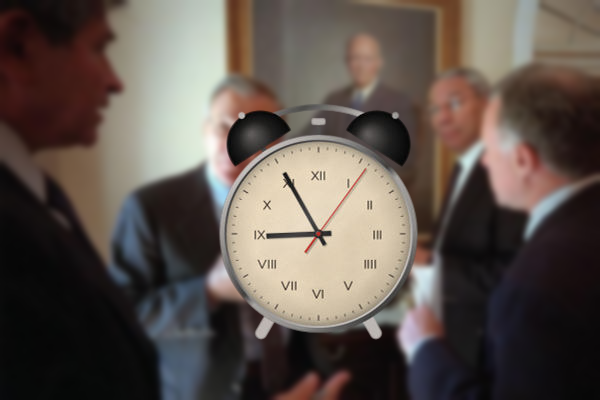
8:55:06
